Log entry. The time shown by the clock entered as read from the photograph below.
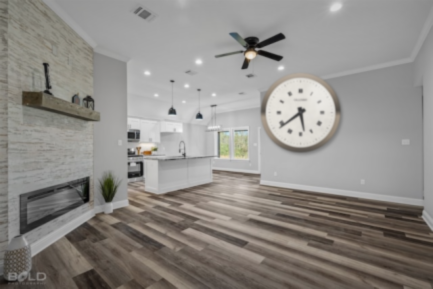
5:39
